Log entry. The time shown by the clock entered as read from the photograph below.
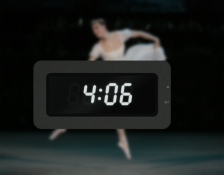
4:06
